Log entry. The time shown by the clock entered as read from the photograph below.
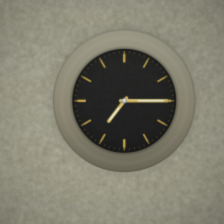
7:15
